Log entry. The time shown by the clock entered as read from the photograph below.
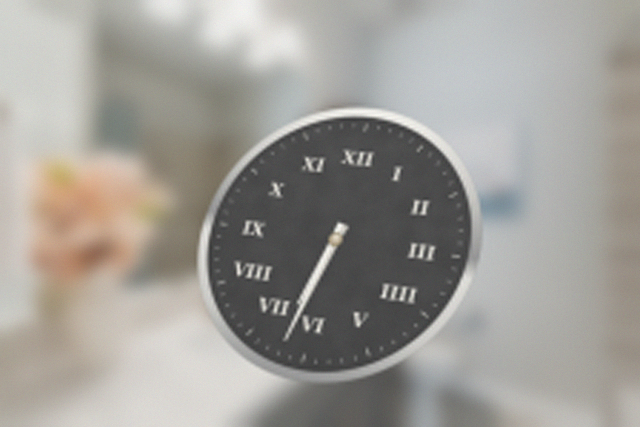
6:32
